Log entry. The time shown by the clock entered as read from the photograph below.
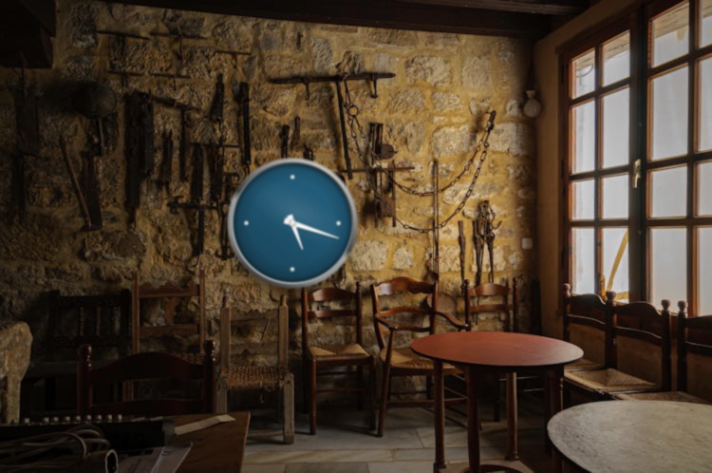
5:18
